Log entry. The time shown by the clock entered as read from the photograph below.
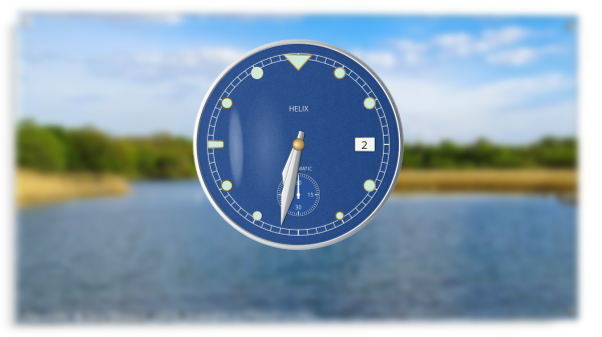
6:32
